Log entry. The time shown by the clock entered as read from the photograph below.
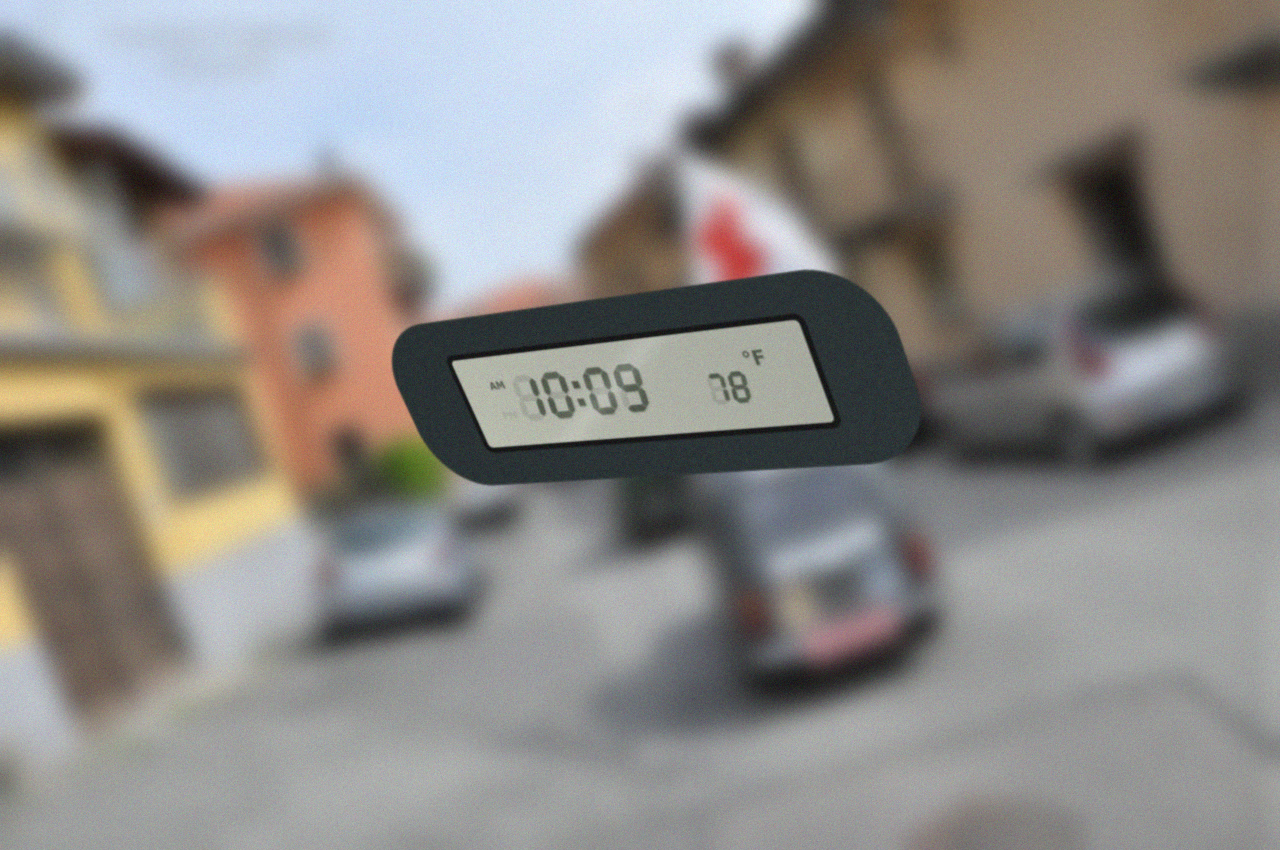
10:09
